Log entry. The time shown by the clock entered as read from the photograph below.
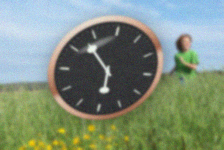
5:53
